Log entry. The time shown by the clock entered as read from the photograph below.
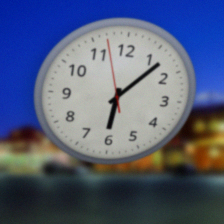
6:06:57
